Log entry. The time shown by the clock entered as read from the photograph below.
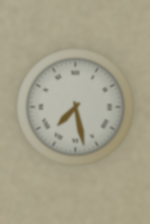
7:28
